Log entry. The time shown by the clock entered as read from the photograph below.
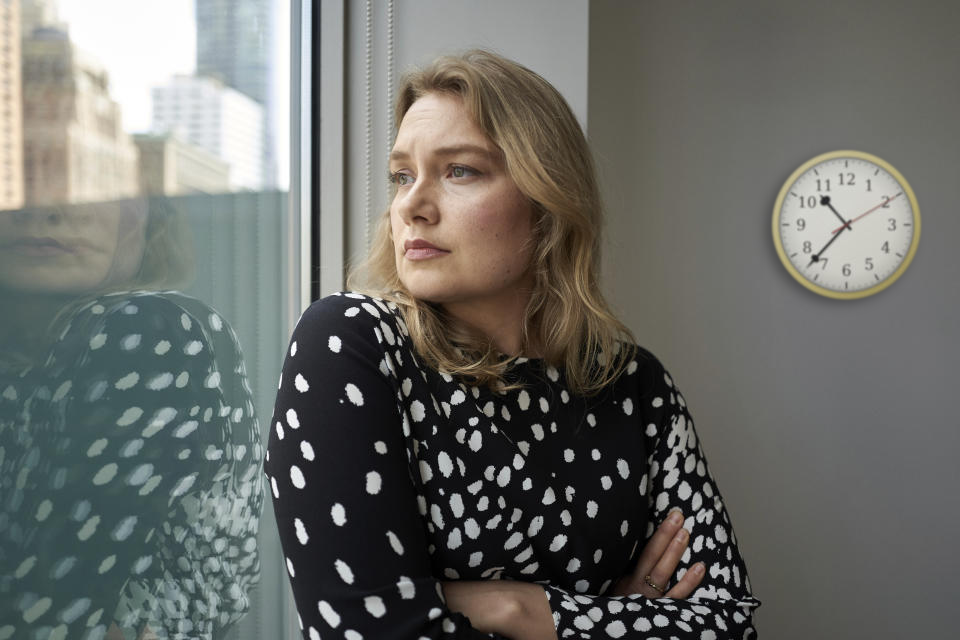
10:37:10
